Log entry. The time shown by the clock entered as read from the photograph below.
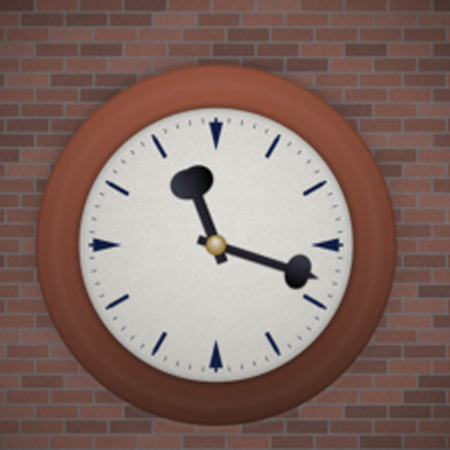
11:18
